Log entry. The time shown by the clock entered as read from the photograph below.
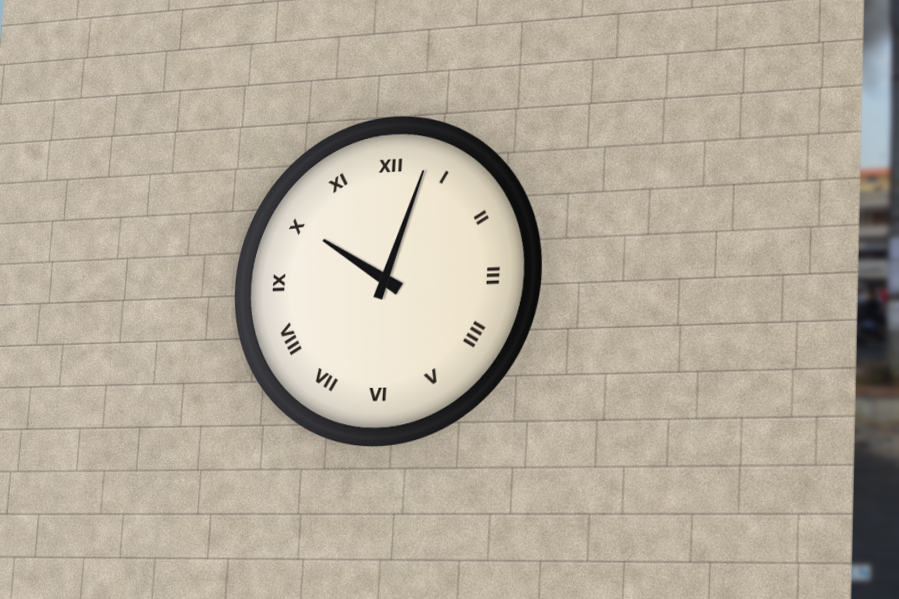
10:03
